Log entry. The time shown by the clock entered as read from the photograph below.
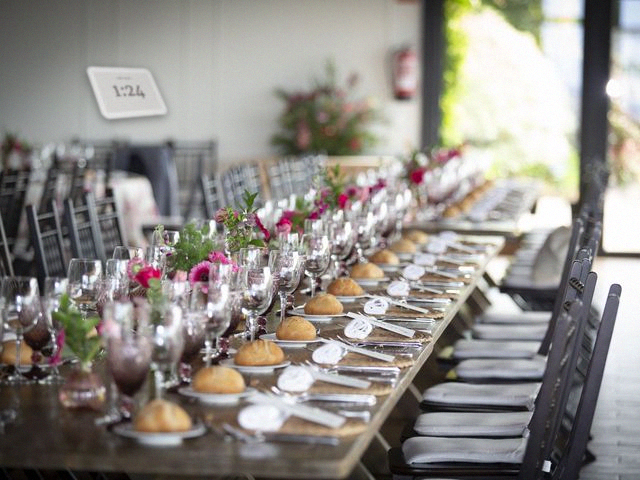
1:24
